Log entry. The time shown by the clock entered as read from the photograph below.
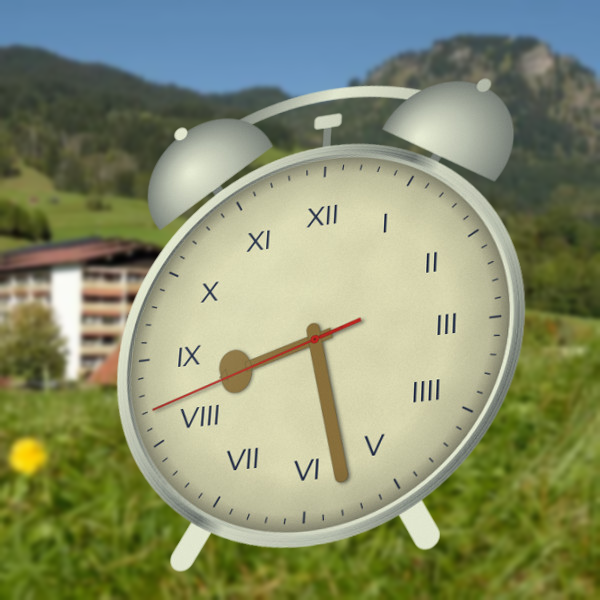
8:27:42
